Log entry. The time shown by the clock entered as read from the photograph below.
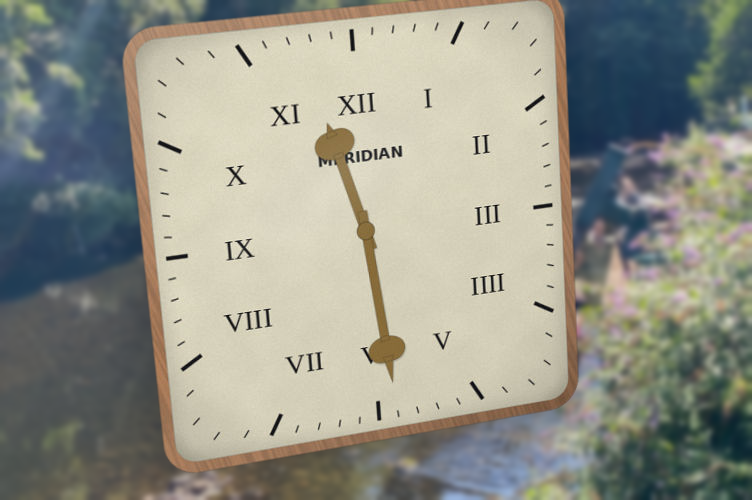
11:29
